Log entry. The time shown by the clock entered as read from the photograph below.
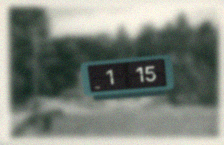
1:15
